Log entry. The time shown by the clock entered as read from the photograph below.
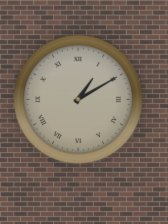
1:10
